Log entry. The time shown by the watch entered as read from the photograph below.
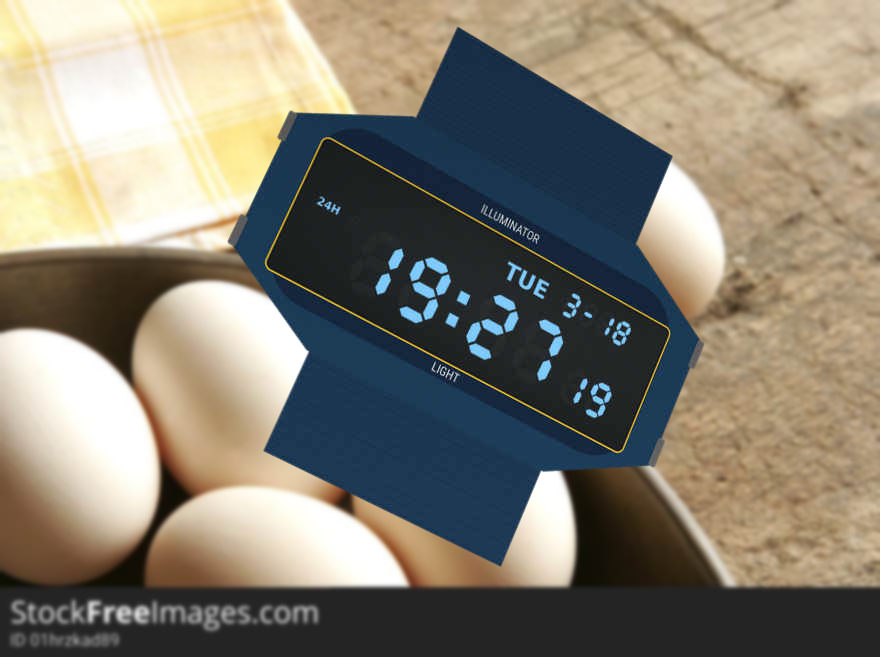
19:27:19
